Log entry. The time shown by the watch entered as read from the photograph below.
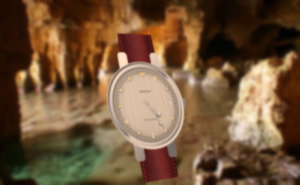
4:25
